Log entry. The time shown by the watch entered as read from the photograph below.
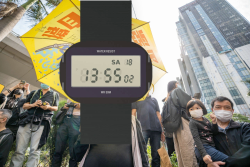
13:55:02
